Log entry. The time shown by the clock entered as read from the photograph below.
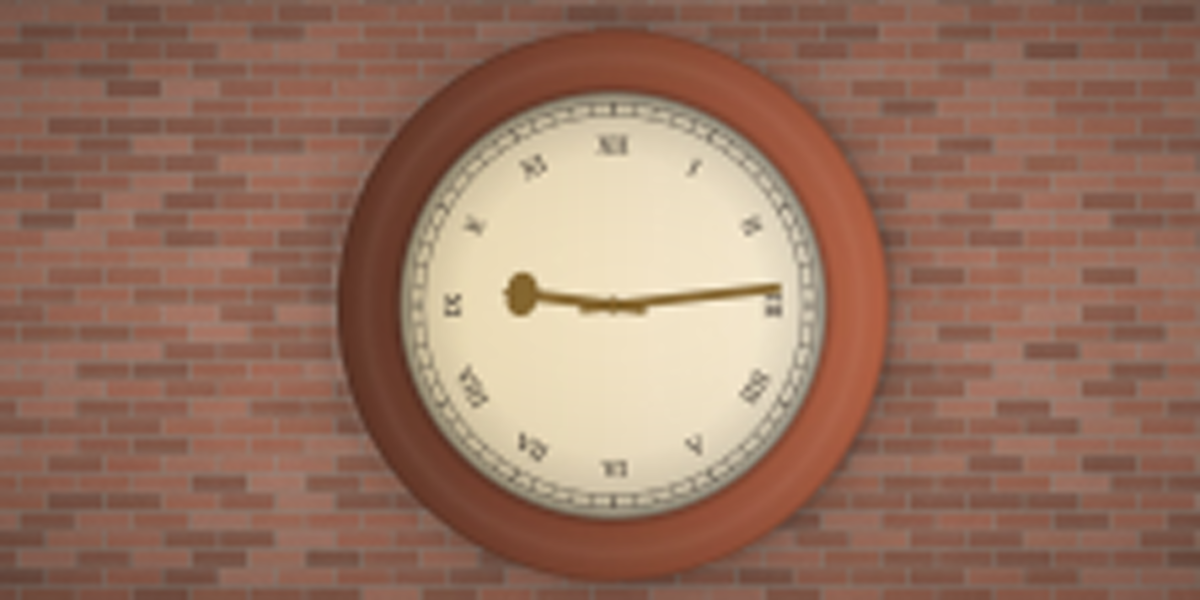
9:14
